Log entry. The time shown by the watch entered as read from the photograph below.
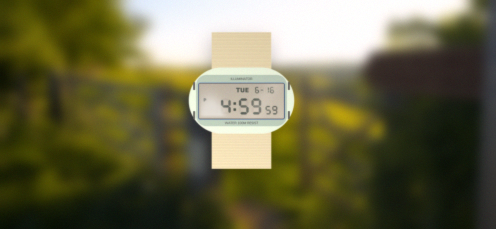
4:59
